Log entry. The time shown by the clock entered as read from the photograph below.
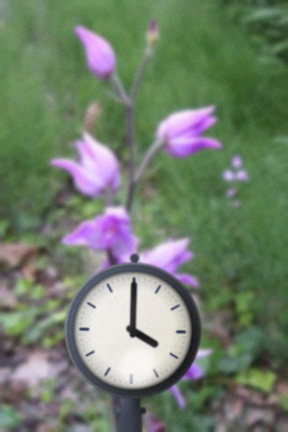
4:00
